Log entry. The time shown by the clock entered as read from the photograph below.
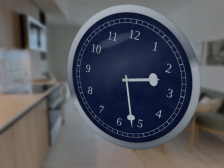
2:27
